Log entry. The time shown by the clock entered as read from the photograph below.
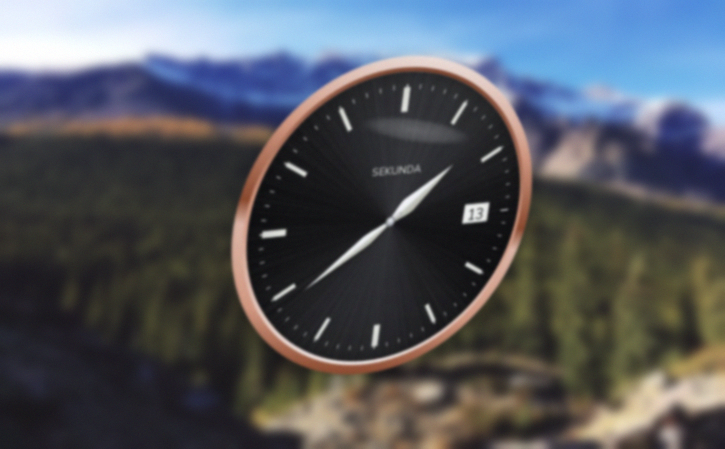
1:39
